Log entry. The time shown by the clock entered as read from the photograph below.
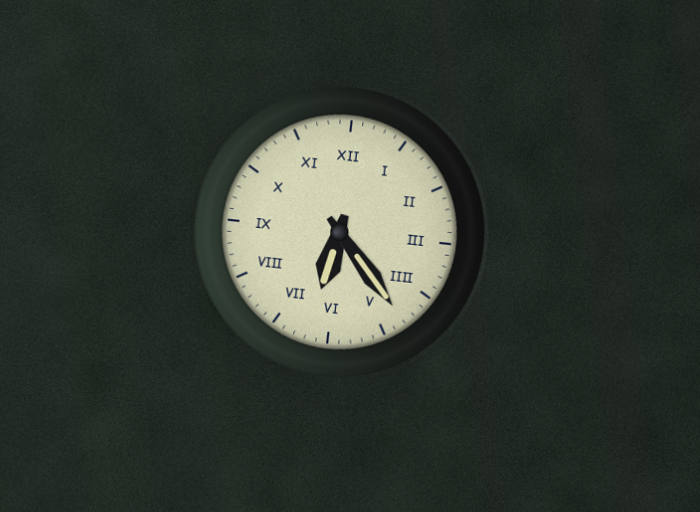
6:23
